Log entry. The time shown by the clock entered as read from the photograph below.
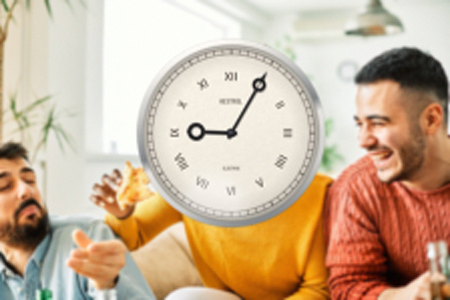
9:05
